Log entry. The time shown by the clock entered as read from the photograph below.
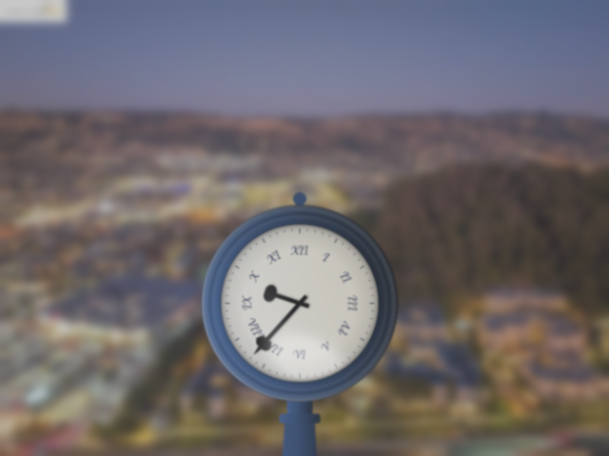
9:37
